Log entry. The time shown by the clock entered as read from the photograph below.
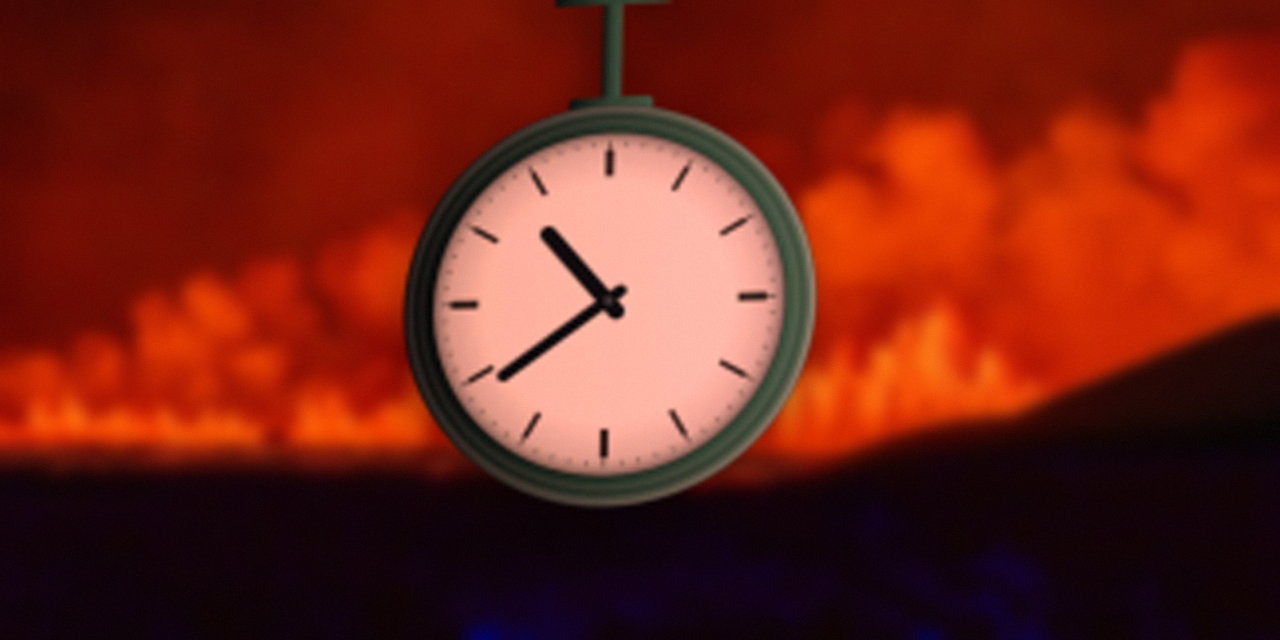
10:39
